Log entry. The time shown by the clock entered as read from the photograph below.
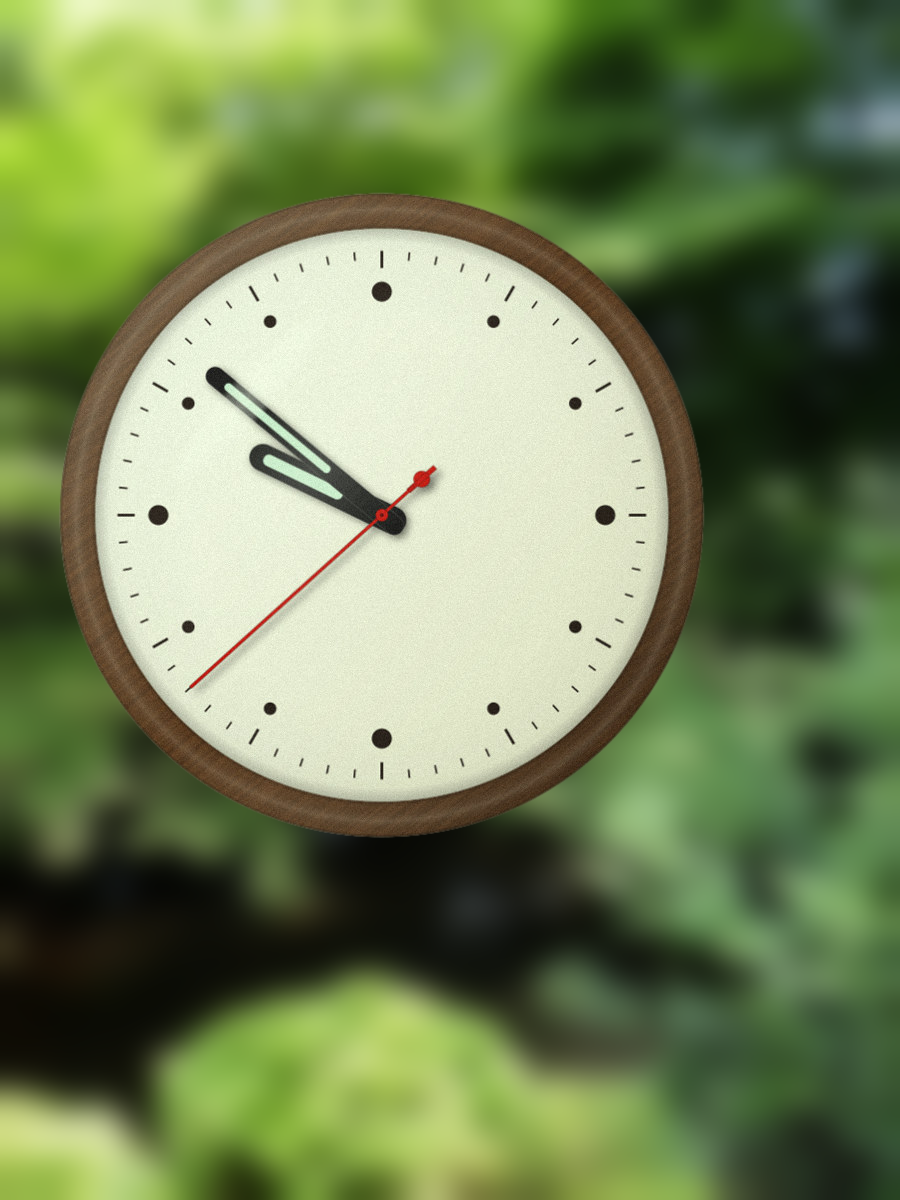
9:51:38
